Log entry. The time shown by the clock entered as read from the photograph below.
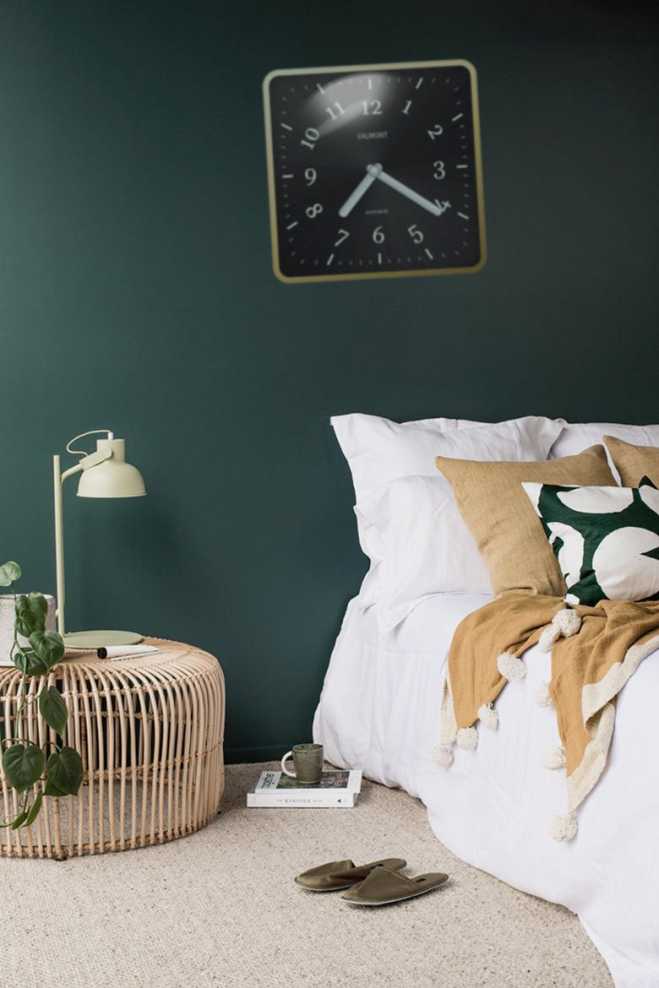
7:21
